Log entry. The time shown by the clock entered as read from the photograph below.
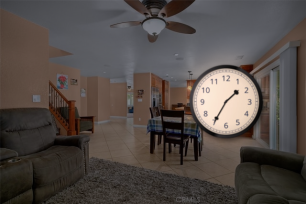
1:35
